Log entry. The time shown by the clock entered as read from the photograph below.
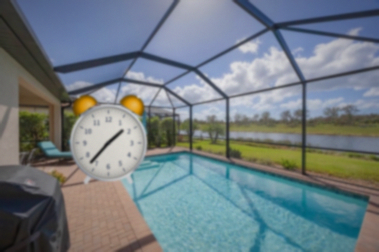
1:37
